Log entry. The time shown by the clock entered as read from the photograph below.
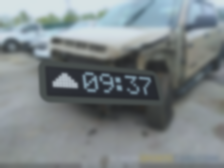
9:37
